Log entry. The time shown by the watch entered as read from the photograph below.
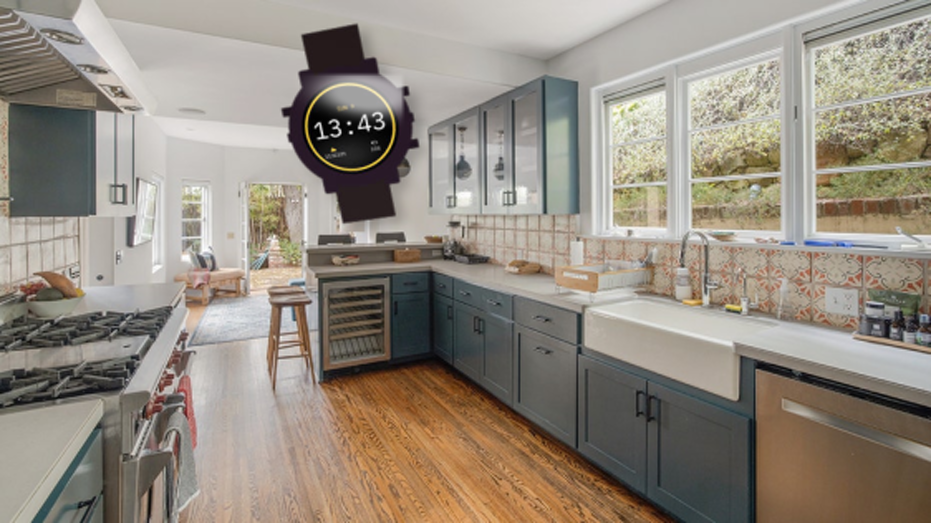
13:43
